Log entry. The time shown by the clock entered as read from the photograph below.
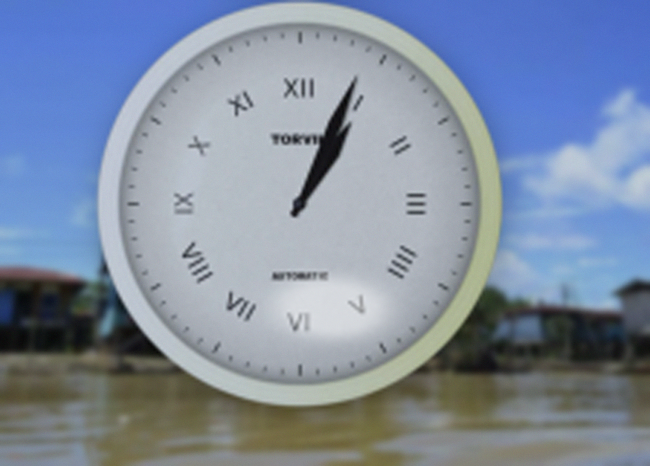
1:04
